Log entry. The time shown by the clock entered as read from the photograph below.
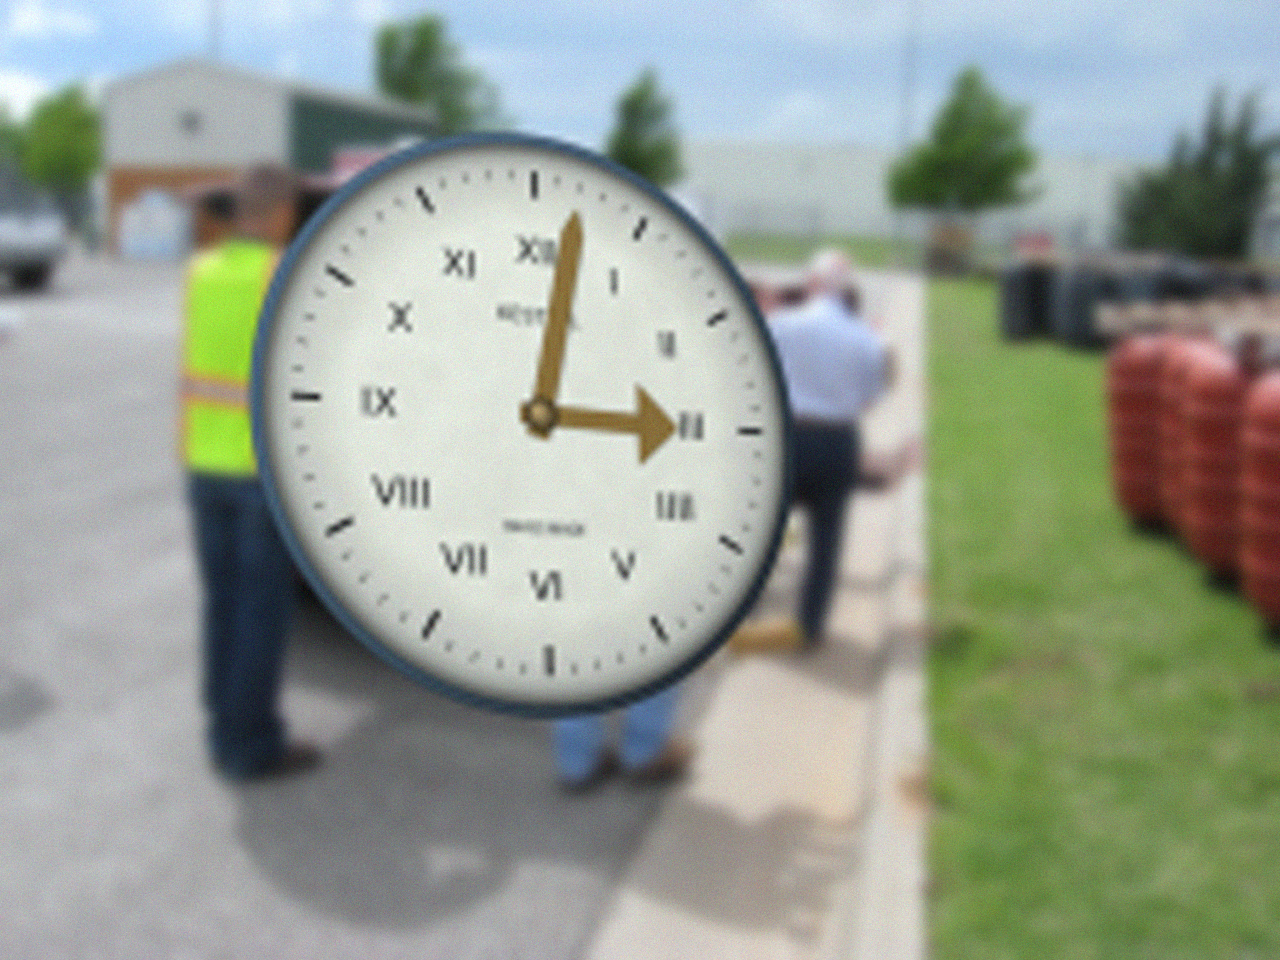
3:02
